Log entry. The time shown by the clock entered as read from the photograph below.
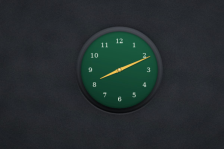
8:11
